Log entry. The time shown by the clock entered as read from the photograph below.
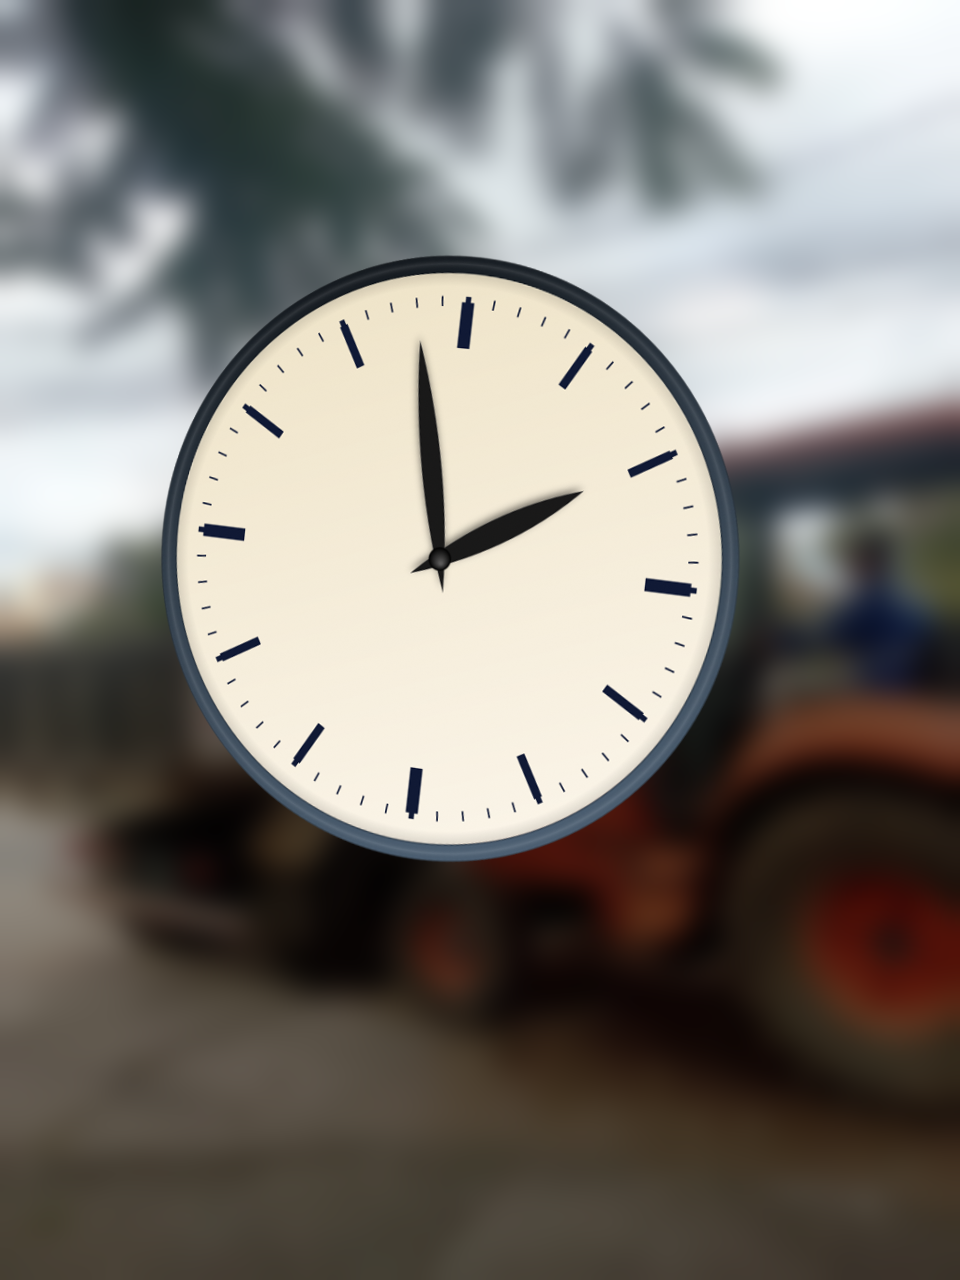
1:58
